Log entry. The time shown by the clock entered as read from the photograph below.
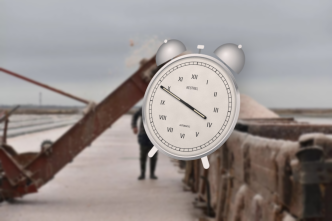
3:49
